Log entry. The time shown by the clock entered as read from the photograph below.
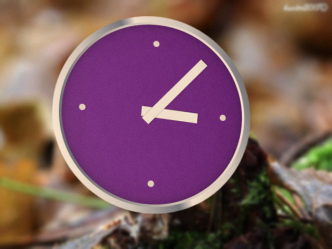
3:07
